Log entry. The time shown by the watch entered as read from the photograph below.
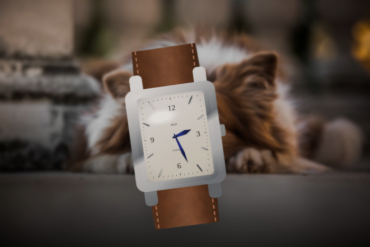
2:27
